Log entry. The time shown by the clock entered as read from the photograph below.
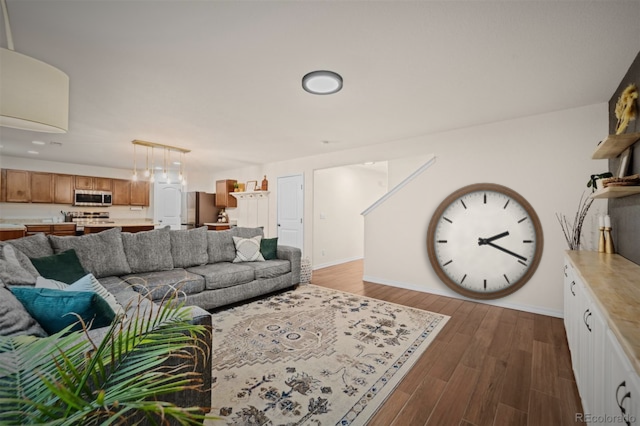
2:19
